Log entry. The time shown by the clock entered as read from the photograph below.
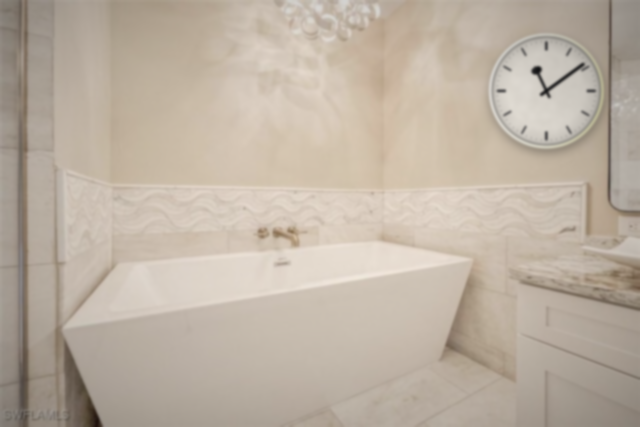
11:09
